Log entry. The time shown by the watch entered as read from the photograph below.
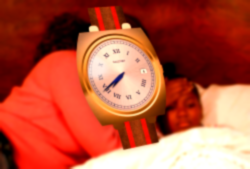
7:40
